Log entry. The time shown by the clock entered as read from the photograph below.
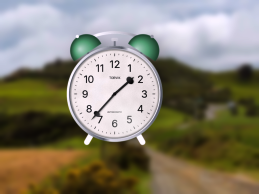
1:37
